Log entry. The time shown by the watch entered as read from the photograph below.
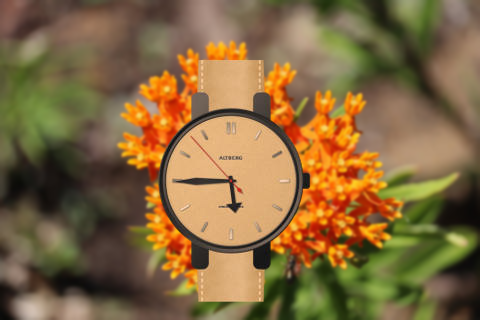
5:44:53
